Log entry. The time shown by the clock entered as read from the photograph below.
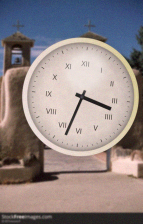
3:33
